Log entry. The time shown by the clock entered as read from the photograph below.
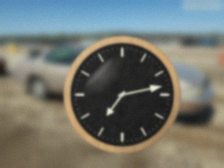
7:13
